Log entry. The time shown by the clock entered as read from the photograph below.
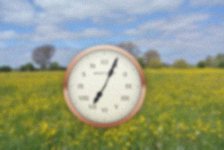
7:04
